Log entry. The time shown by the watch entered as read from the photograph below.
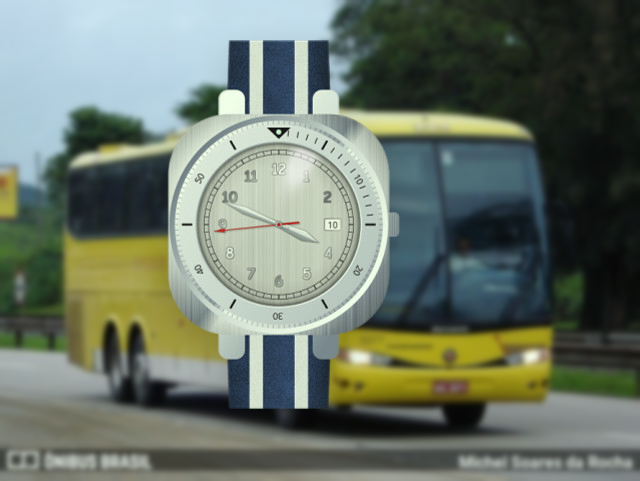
3:48:44
